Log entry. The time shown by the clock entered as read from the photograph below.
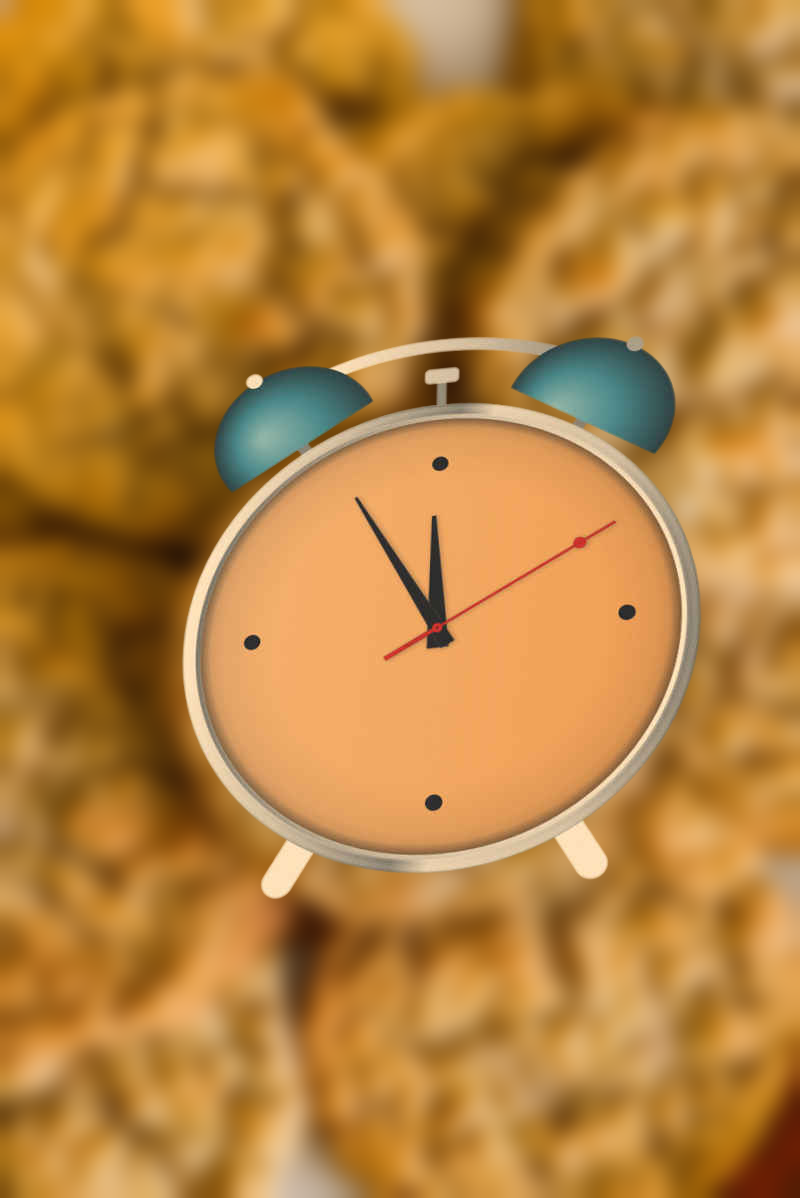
11:55:10
